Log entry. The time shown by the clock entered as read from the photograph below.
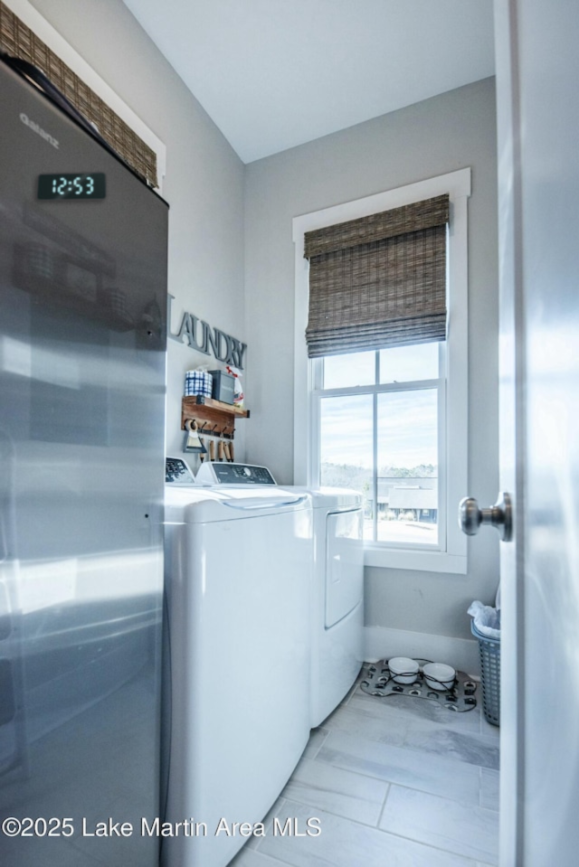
12:53
